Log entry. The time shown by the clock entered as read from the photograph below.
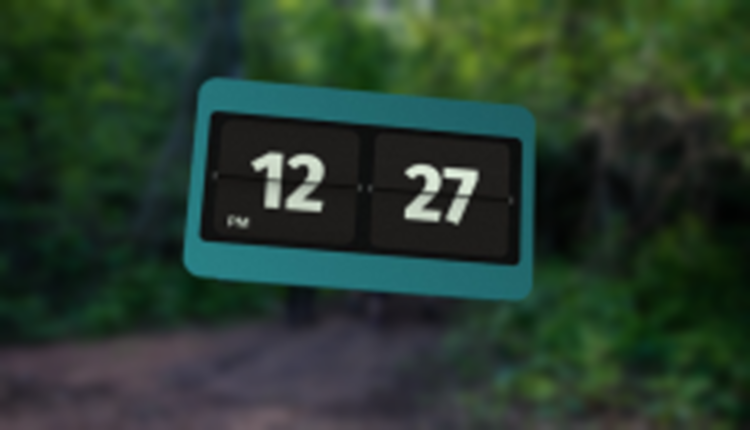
12:27
